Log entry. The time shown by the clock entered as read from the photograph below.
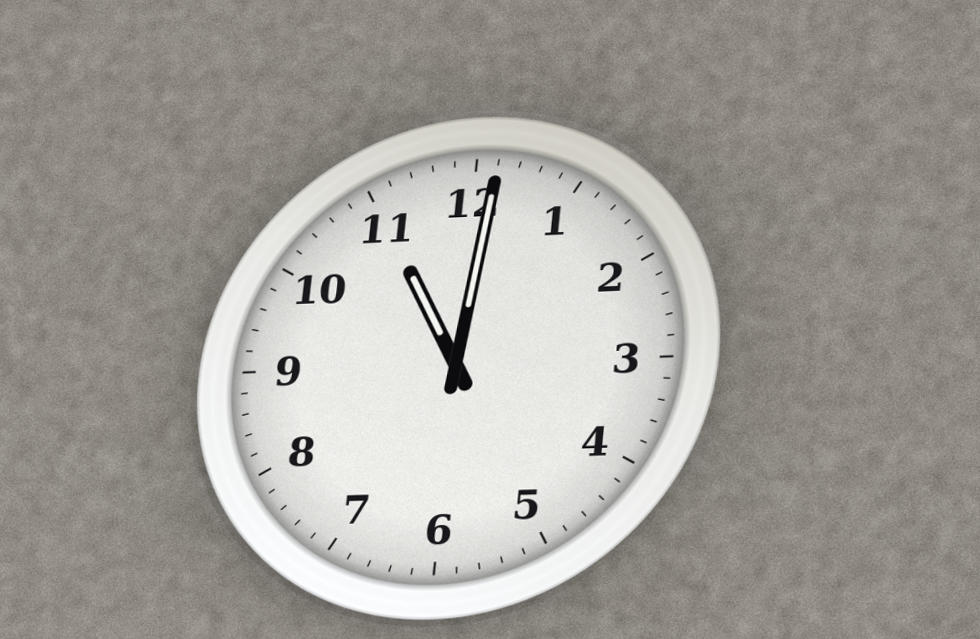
11:01
